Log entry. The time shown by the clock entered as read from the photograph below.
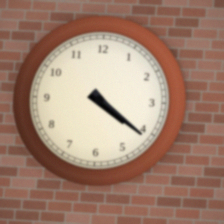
4:21
